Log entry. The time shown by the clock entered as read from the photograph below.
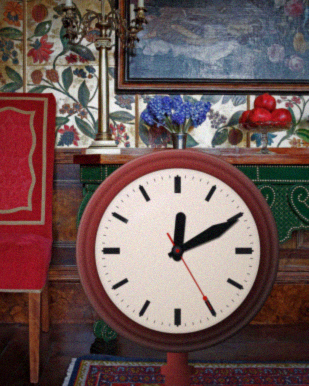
12:10:25
